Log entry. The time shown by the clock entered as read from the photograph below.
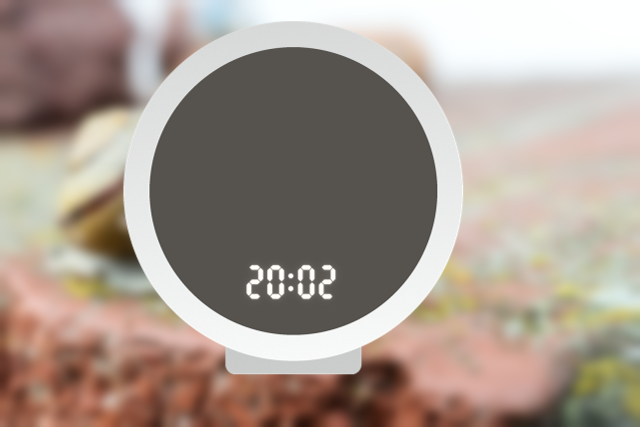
20:02
